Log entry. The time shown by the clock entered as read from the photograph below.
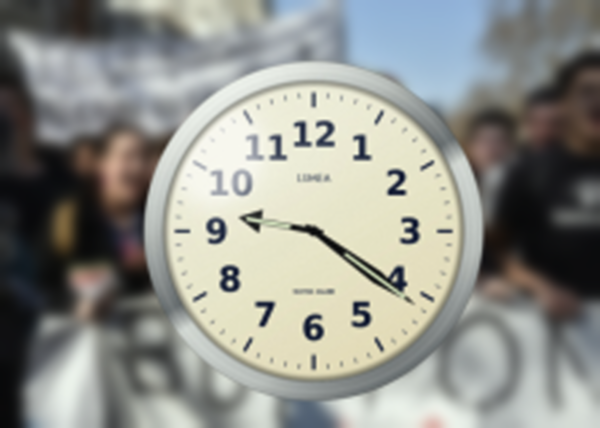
9:21
